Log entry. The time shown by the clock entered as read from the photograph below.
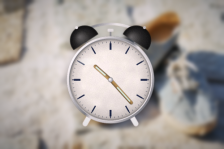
10:23
